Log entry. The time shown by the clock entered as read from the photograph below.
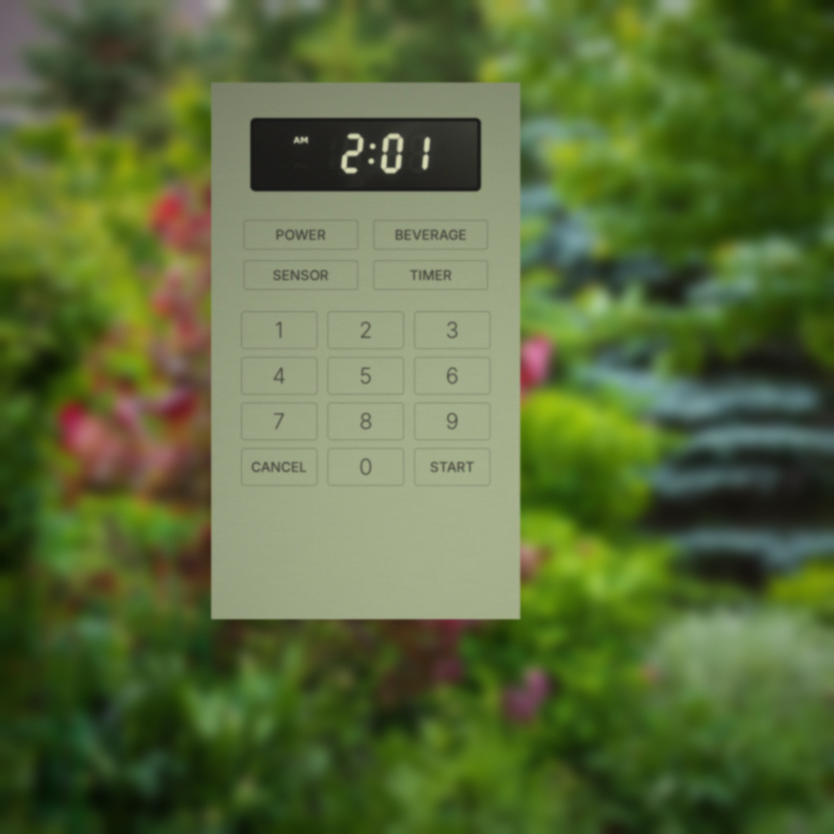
2:01
